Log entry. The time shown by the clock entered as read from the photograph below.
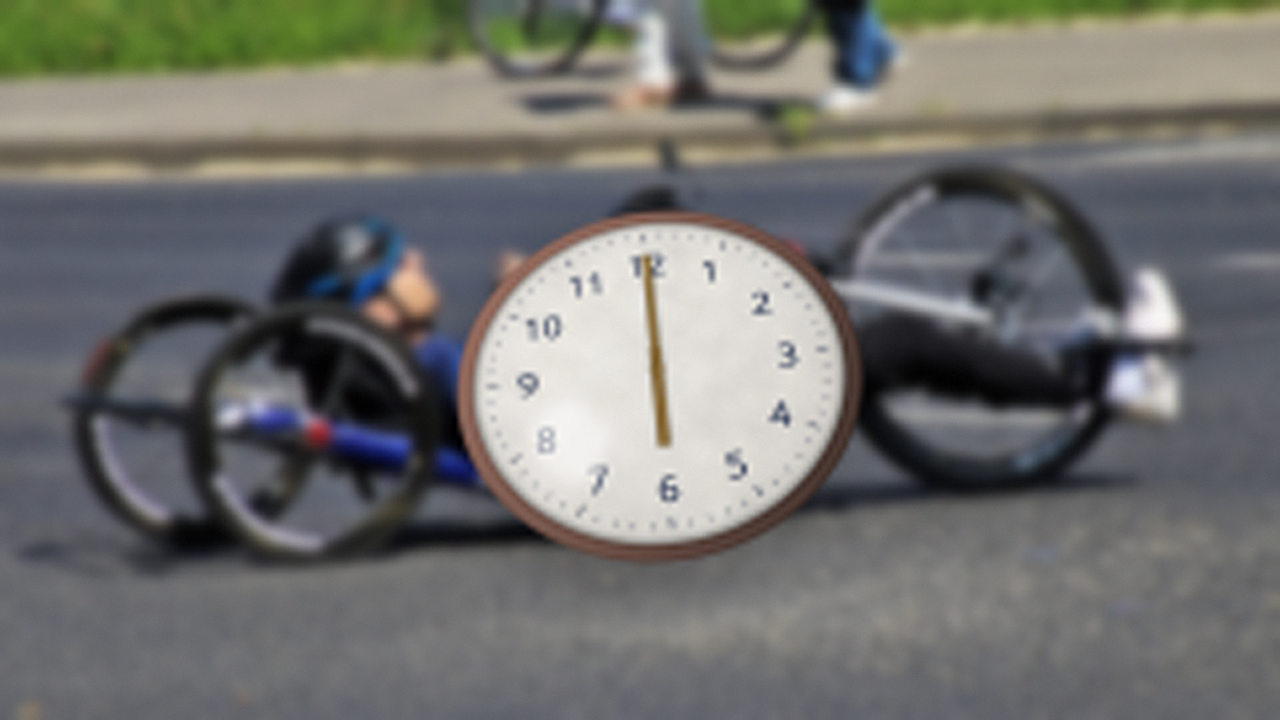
6:00
